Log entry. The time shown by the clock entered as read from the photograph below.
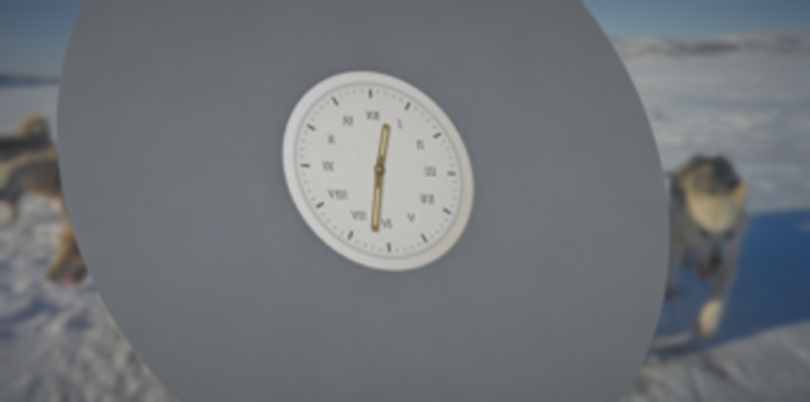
12:32
